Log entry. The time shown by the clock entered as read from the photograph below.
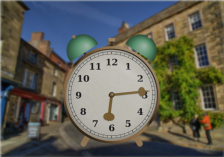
6:14
